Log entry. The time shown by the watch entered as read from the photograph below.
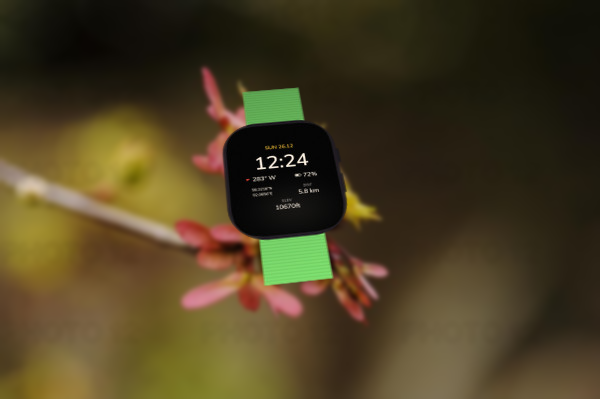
12:24
